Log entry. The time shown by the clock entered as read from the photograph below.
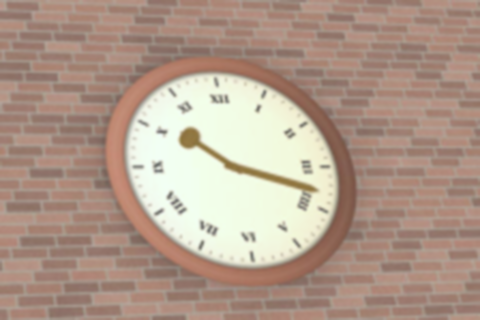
10:18
